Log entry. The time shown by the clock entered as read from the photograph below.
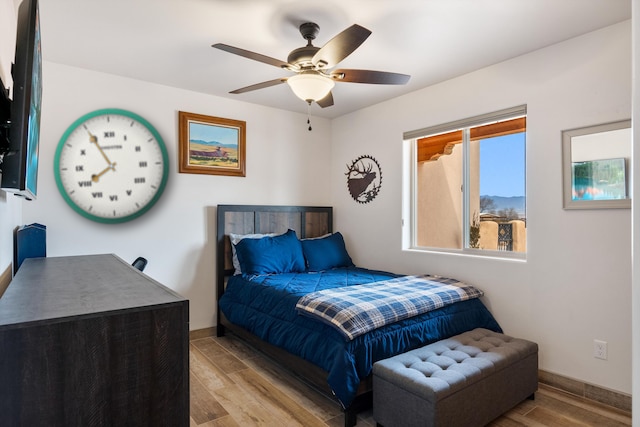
7:55
